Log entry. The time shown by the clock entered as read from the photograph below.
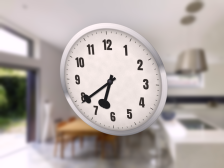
6:39
